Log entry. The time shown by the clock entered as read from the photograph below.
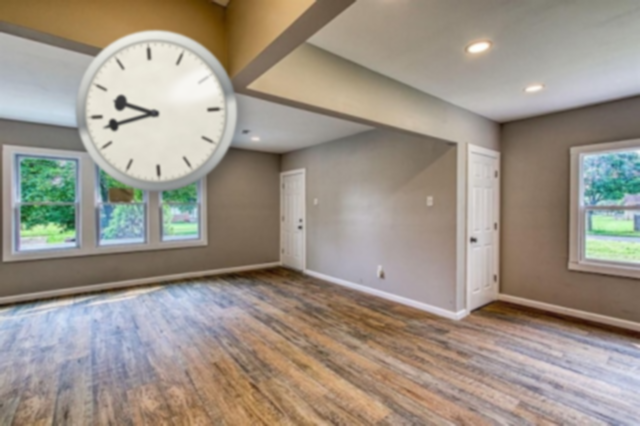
9:43
